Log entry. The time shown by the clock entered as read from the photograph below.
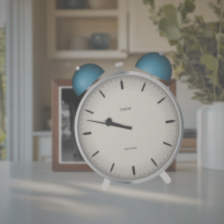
9:48
